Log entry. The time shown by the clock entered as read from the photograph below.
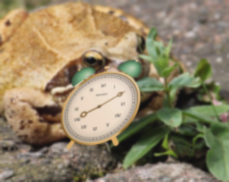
8:10
